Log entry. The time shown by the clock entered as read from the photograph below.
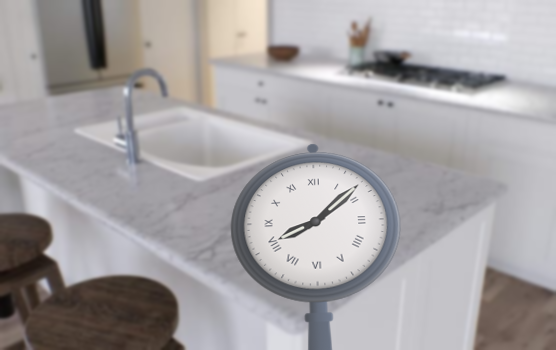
8:08
